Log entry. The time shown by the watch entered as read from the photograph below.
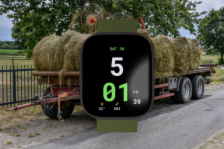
5:01
